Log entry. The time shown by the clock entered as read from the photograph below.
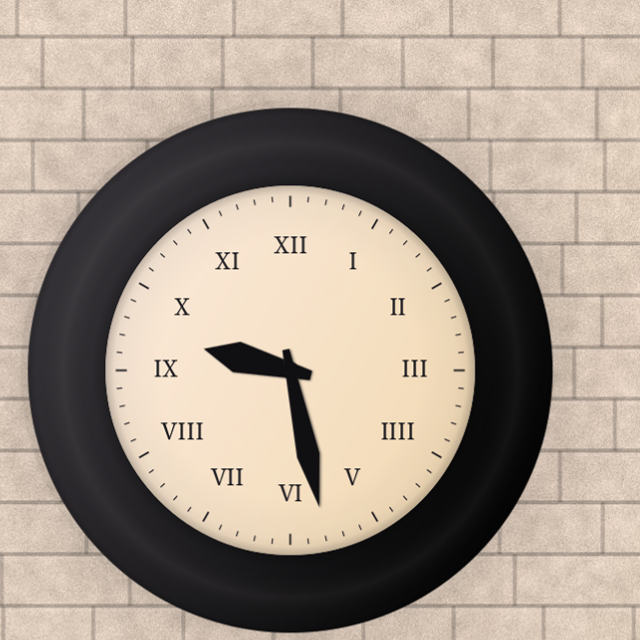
9:28
